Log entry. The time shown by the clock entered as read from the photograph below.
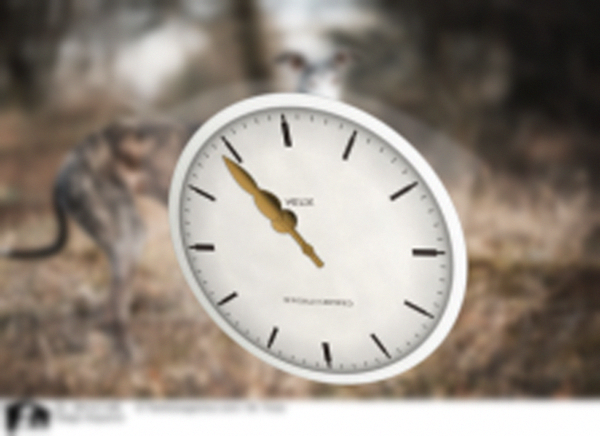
10:54
